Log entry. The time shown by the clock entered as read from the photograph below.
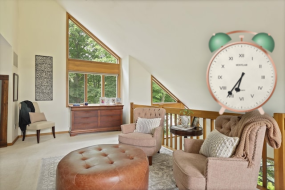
6:36
